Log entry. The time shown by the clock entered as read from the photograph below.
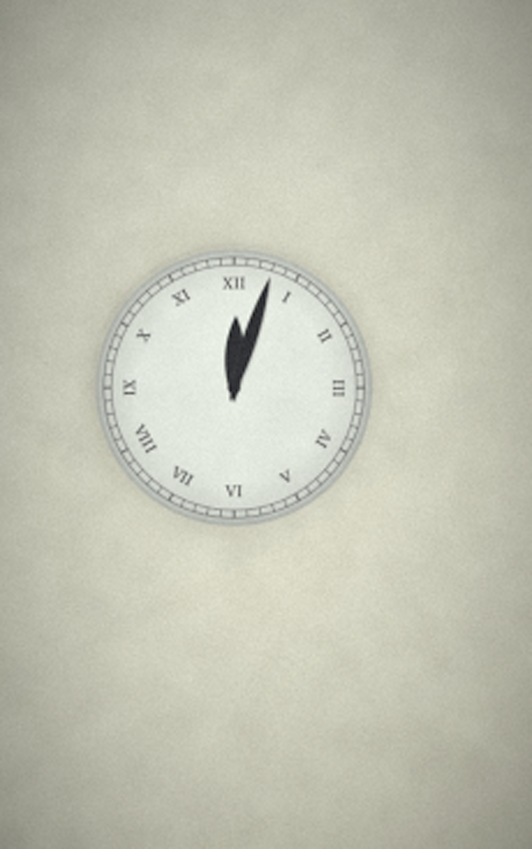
12:03
